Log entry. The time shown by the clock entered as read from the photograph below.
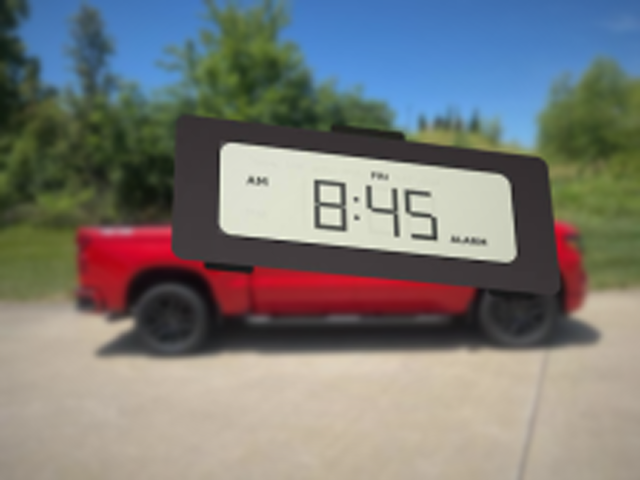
8:45
